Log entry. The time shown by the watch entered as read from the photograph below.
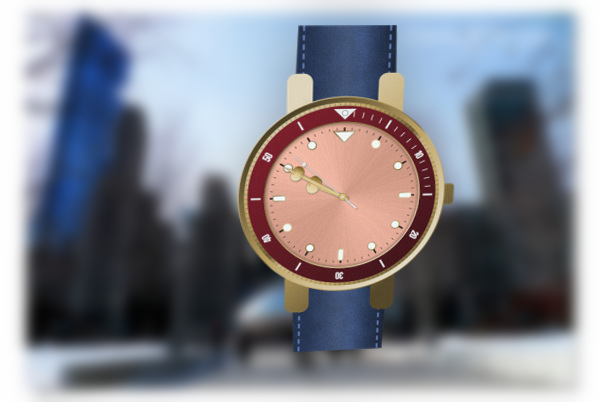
9:49:52
